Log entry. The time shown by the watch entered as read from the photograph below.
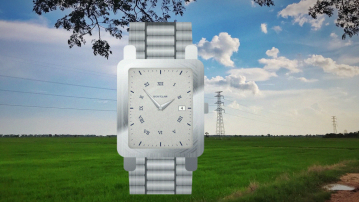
1:53
